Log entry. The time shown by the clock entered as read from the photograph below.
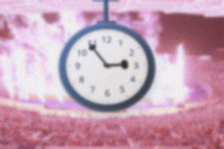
2:54
